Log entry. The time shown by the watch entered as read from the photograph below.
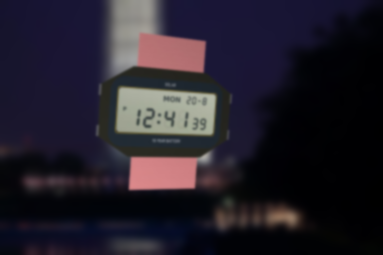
12:41:39
